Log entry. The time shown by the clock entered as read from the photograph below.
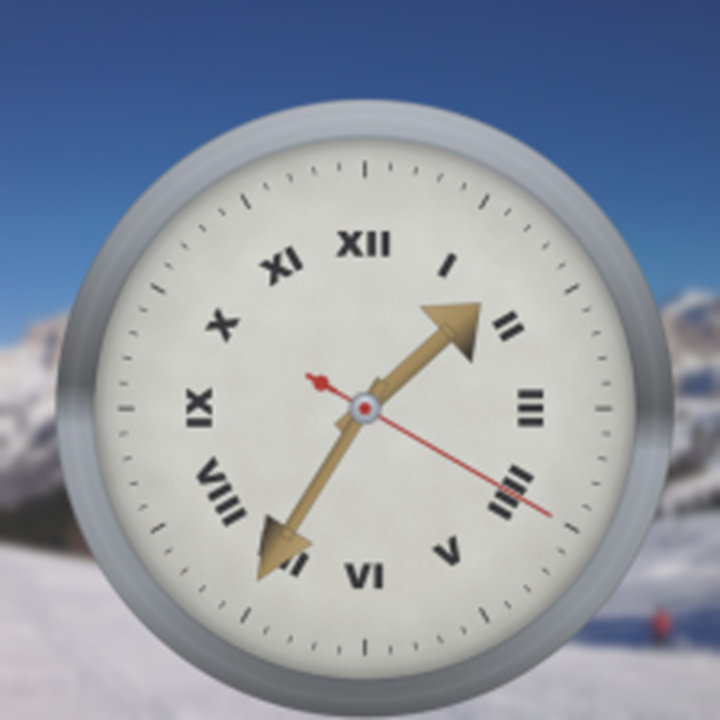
1:35:20
